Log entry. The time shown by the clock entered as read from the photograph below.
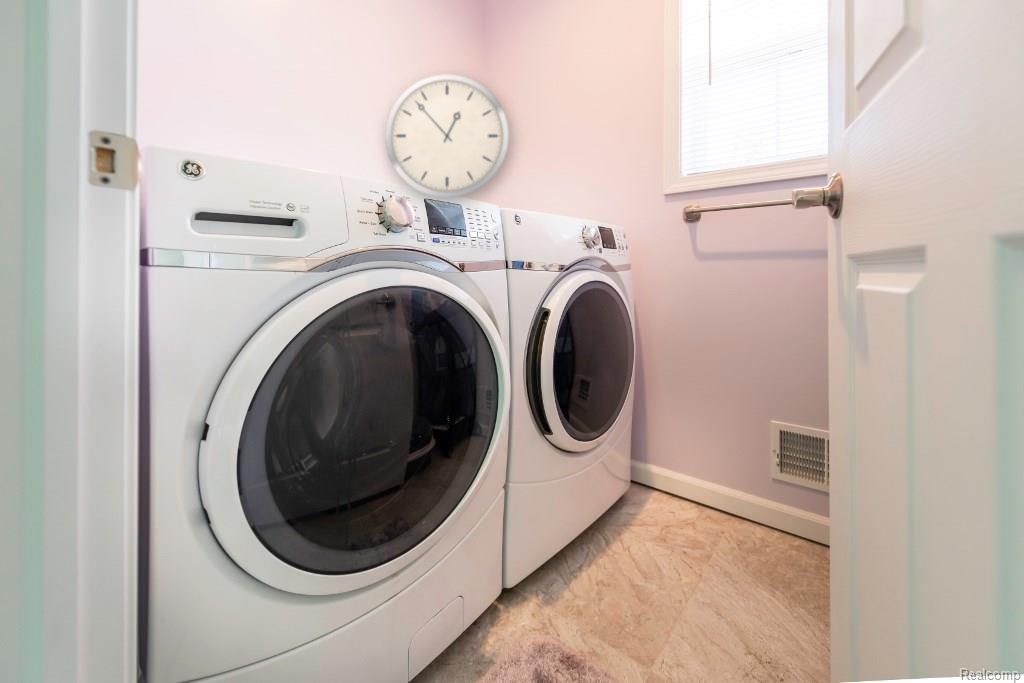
12:53
